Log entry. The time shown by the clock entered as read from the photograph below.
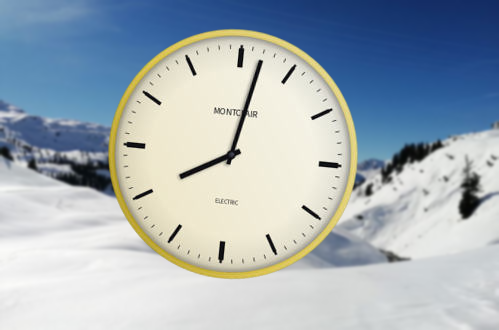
8:02
